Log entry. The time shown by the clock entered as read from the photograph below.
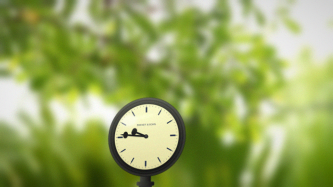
9:46
